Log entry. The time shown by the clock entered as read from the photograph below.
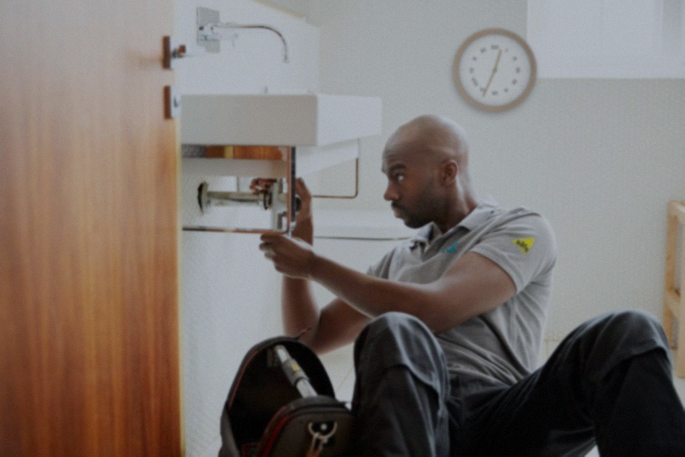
12:34
